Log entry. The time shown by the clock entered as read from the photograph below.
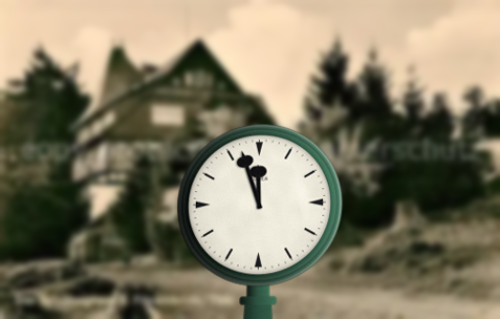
11:57
